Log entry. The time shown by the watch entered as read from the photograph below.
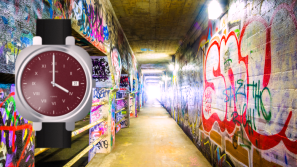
4:00
